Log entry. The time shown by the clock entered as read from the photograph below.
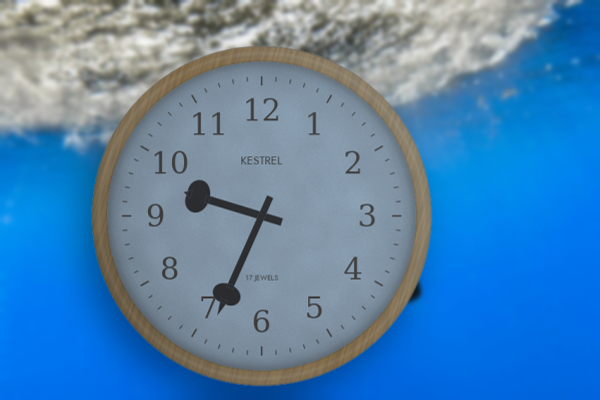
9:34
